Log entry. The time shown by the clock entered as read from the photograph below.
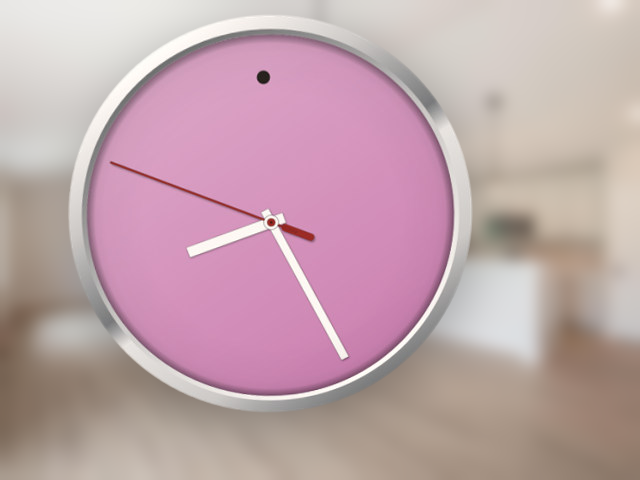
8:25:49
